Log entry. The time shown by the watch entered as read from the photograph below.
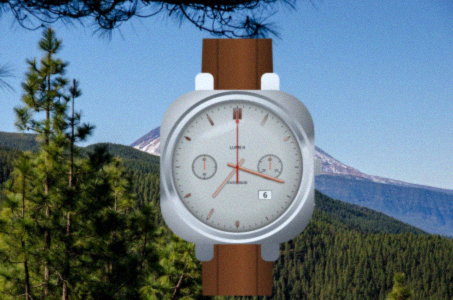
7:18
